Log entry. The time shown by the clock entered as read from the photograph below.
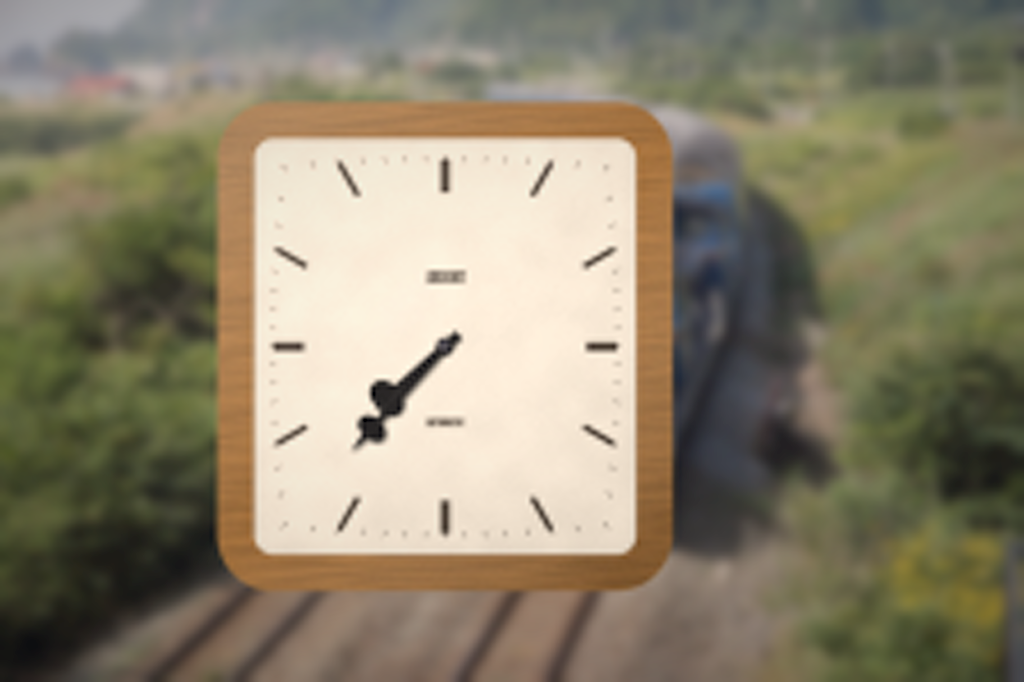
7:37
